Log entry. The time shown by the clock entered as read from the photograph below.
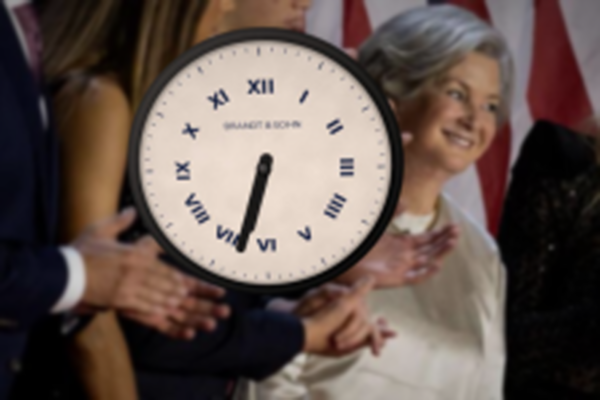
6:33
